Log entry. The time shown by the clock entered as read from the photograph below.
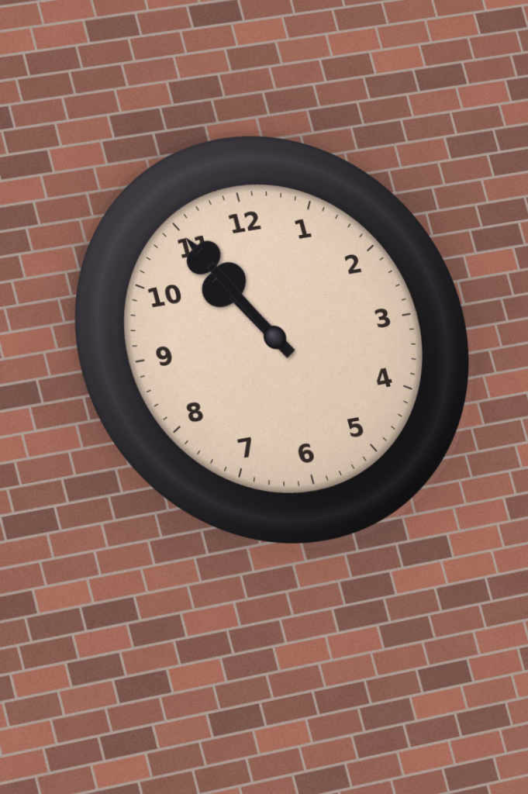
10:55
